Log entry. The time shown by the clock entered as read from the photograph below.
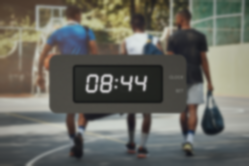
8:44
